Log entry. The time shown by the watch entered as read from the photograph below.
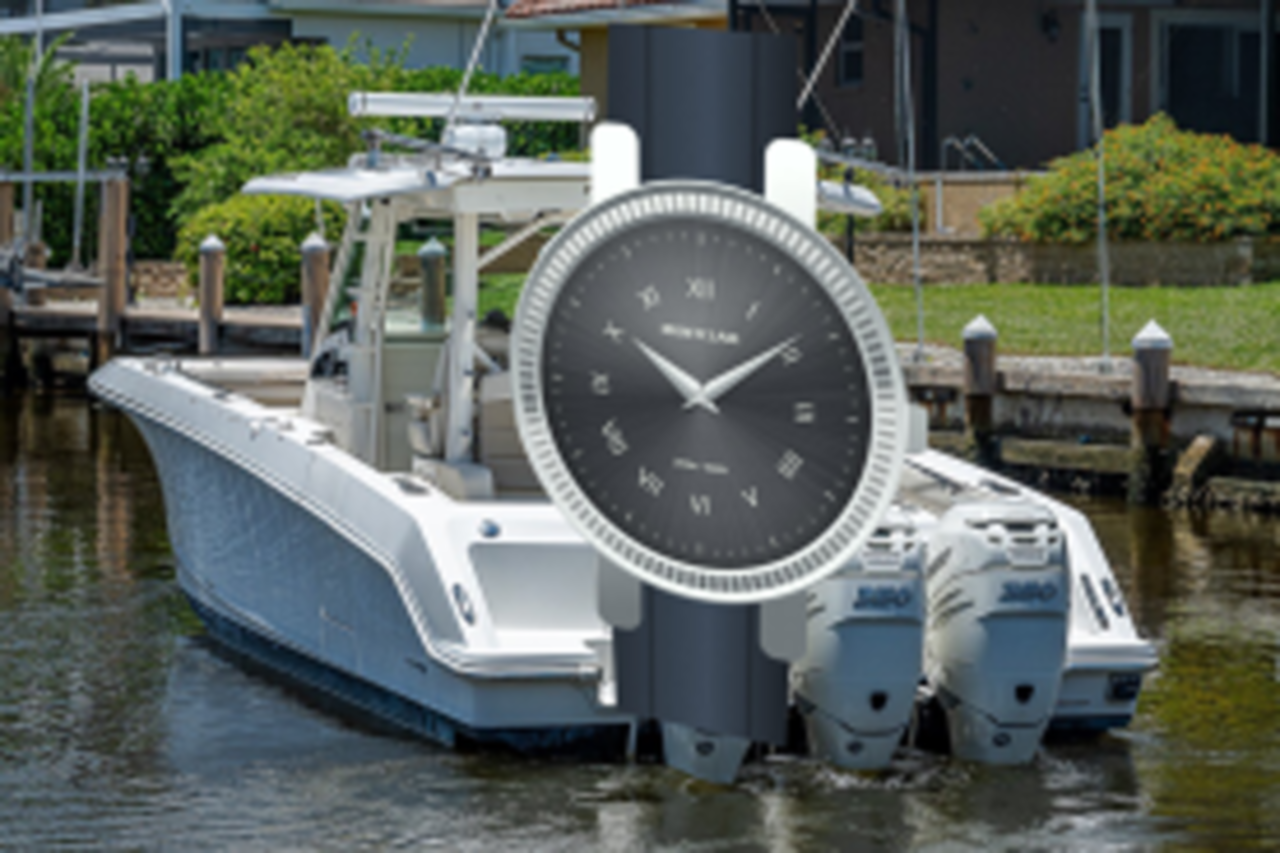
10:09
